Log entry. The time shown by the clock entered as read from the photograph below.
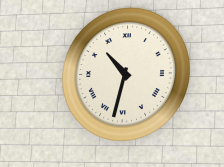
10:32
